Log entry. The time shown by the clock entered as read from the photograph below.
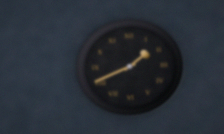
1:41
